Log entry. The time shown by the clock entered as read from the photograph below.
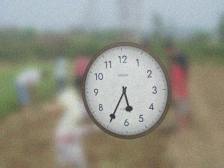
5:35
